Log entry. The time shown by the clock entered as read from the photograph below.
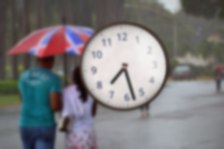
7:28
